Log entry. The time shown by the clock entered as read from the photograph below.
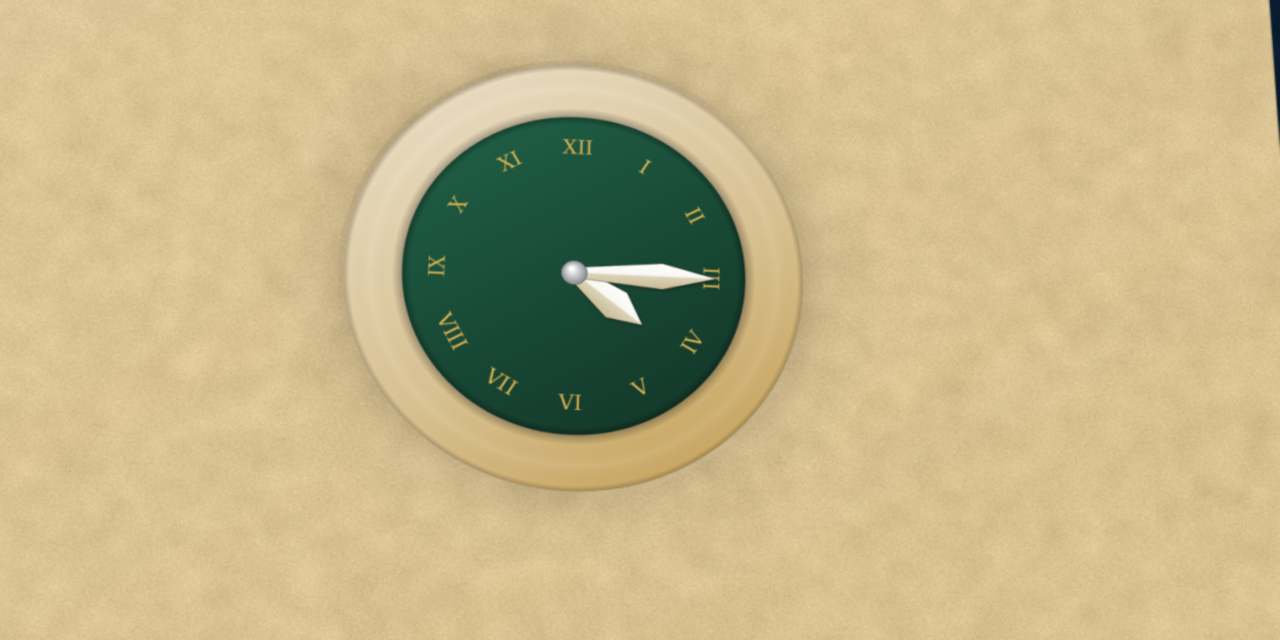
4:15
